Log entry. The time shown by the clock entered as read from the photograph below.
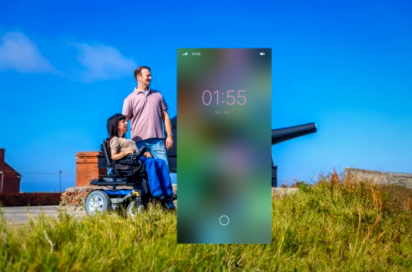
1:55
